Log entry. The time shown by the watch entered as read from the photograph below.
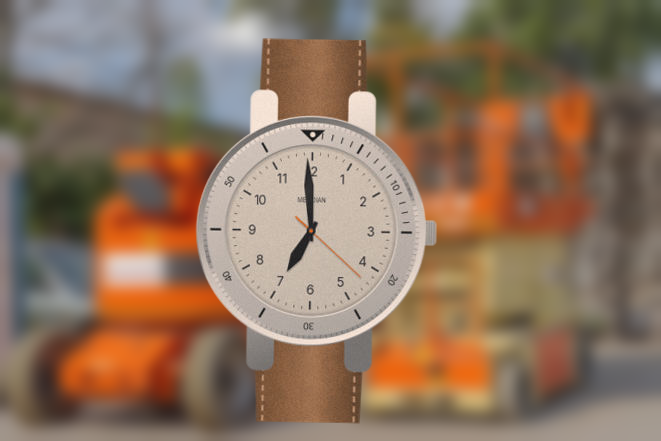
6:59:22
